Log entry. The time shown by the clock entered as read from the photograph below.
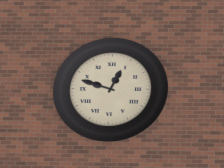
12:48
